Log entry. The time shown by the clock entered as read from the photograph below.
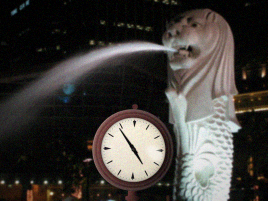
4:54
